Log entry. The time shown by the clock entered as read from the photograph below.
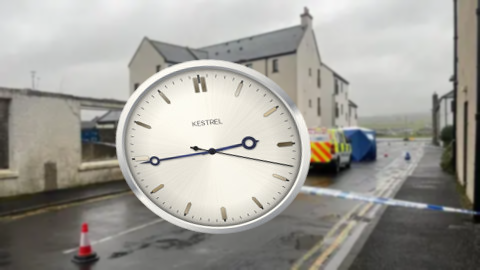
2:44:18
